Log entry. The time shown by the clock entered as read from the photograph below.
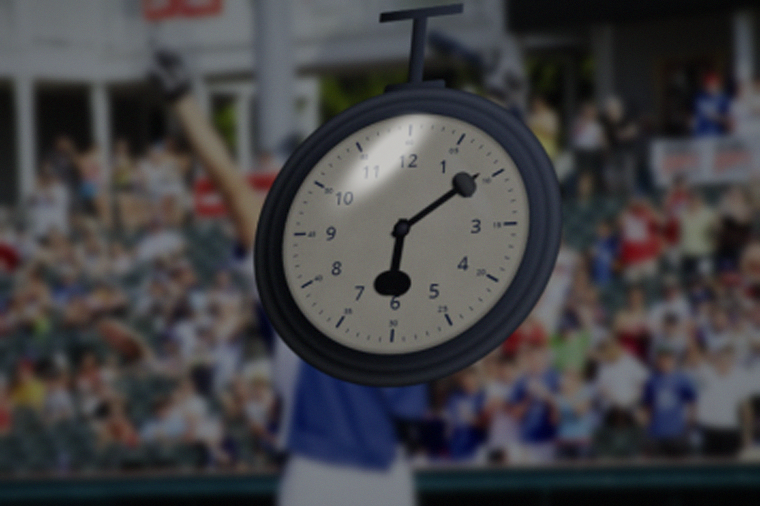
6:09
